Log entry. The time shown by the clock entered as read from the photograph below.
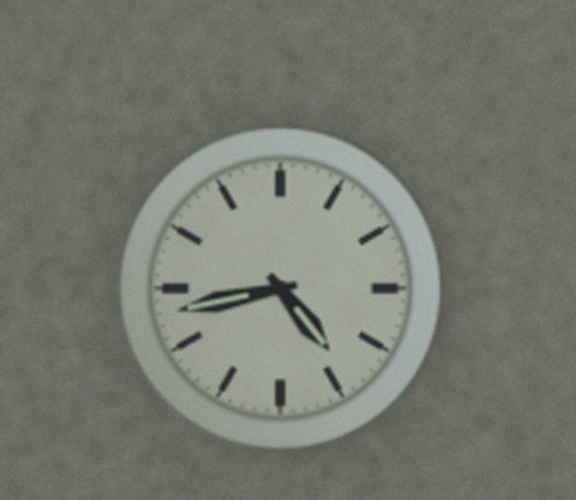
4:43
